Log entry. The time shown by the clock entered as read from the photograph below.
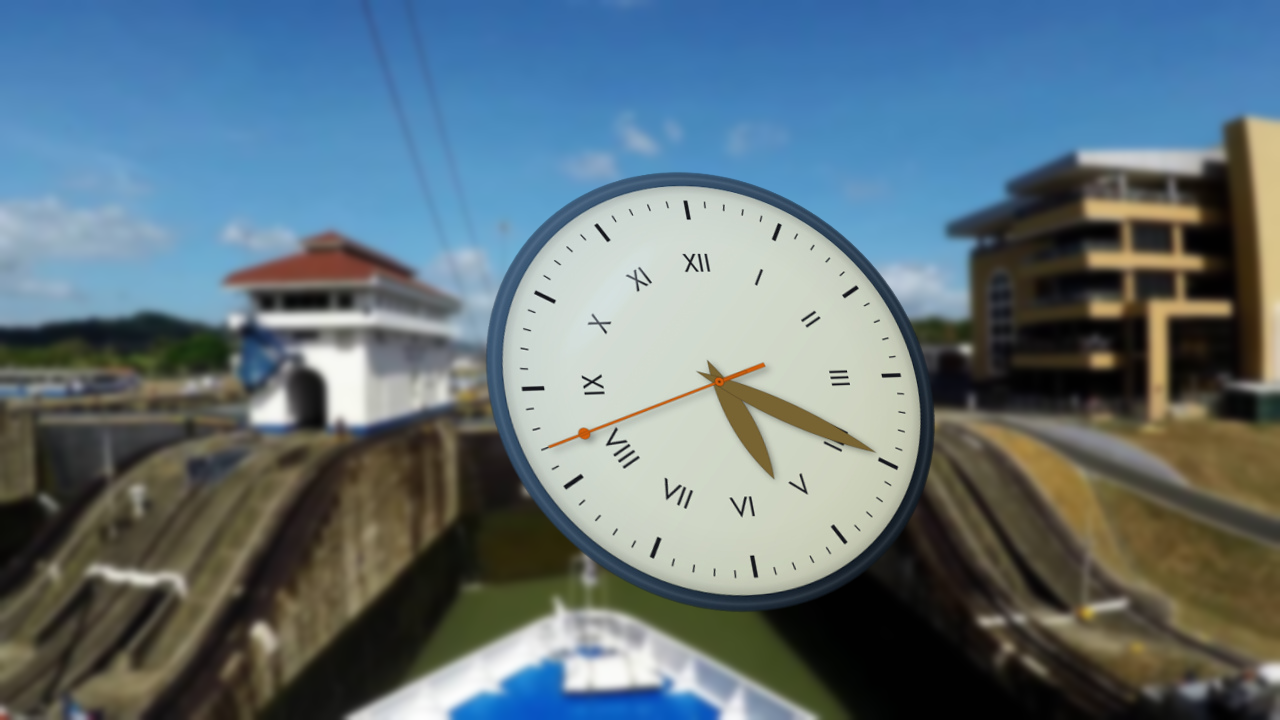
5:19:42
